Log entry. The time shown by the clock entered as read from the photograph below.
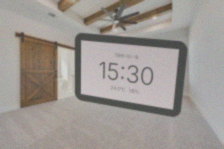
15:30
